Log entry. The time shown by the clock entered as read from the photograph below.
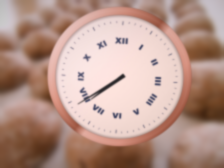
7:39
